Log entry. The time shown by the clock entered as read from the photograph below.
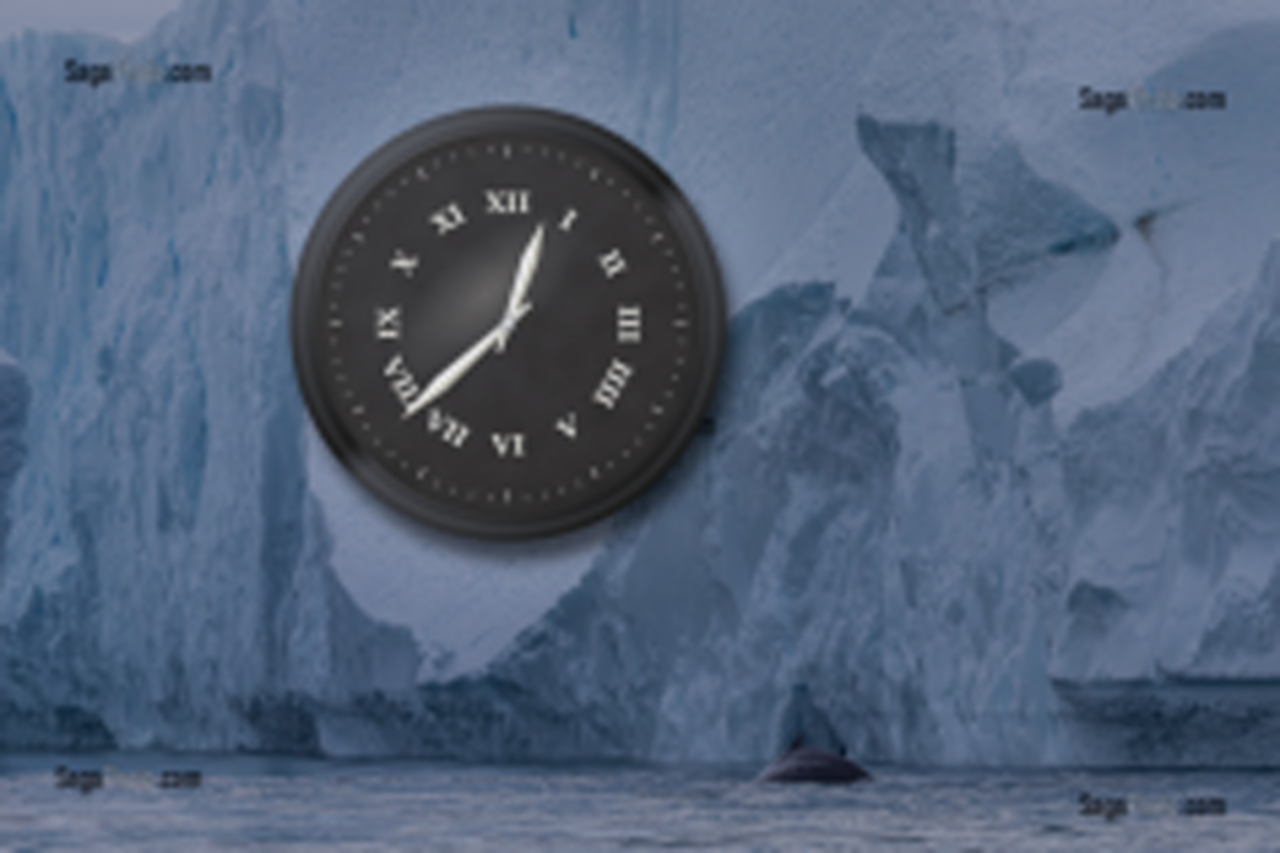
12:38
